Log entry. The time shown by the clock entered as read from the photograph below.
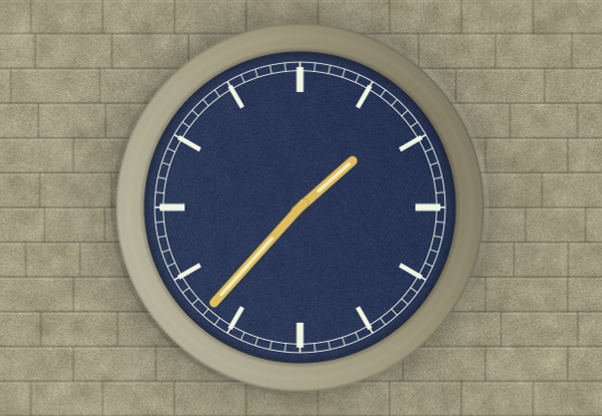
1:37
